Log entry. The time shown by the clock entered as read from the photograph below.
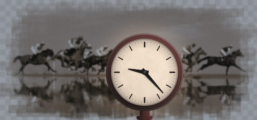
9:23
